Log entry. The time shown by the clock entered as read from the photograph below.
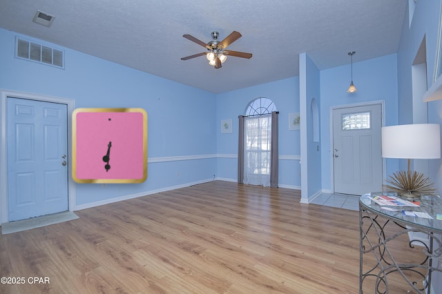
6:31
